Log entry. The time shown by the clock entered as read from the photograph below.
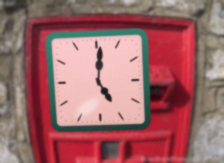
5:01
